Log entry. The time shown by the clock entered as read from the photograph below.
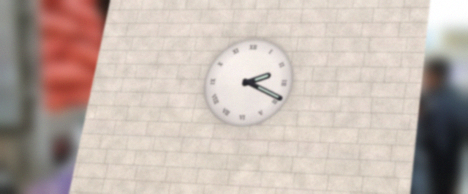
2:19
